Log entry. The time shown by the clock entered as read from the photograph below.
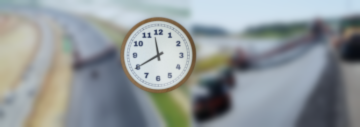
11:40
